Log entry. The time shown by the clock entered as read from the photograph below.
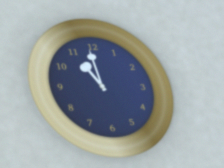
10:59
